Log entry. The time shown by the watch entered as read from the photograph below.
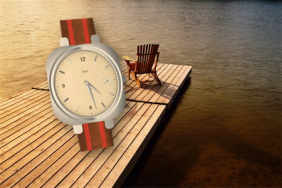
4:28
